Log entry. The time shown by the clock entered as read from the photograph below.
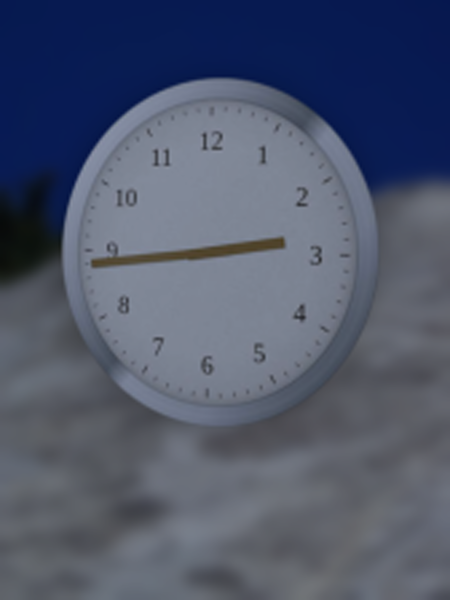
2:44
